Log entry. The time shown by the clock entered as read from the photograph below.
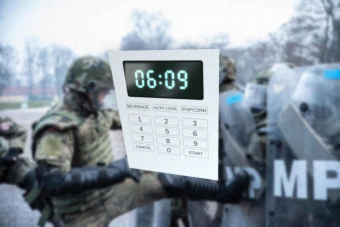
6:09
